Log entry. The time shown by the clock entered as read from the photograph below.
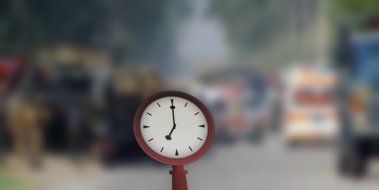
7:00
